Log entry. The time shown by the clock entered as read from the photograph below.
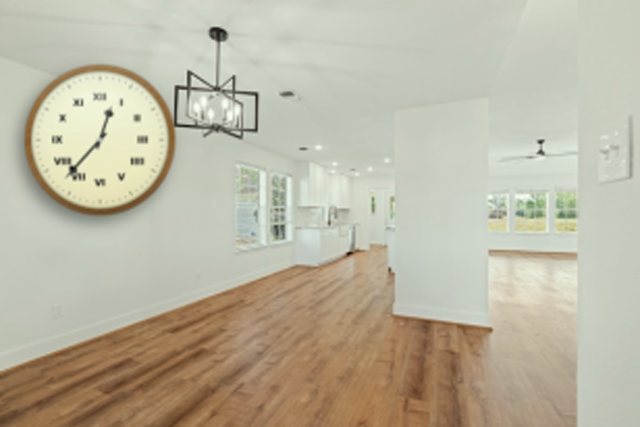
12:37
